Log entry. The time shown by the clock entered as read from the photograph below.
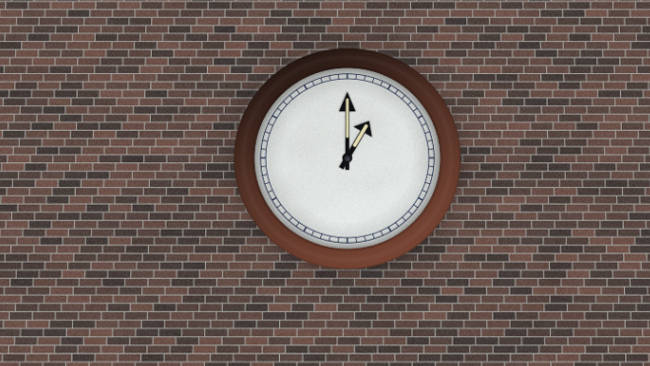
1:00
